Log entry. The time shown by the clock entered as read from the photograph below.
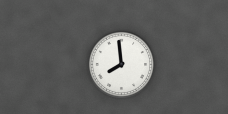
7:59
